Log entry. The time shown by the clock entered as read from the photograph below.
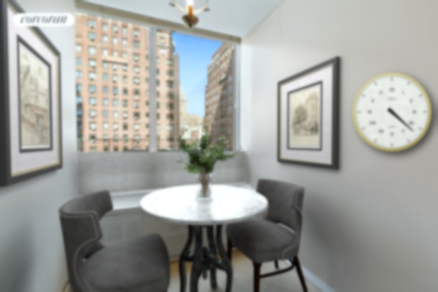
4:22
